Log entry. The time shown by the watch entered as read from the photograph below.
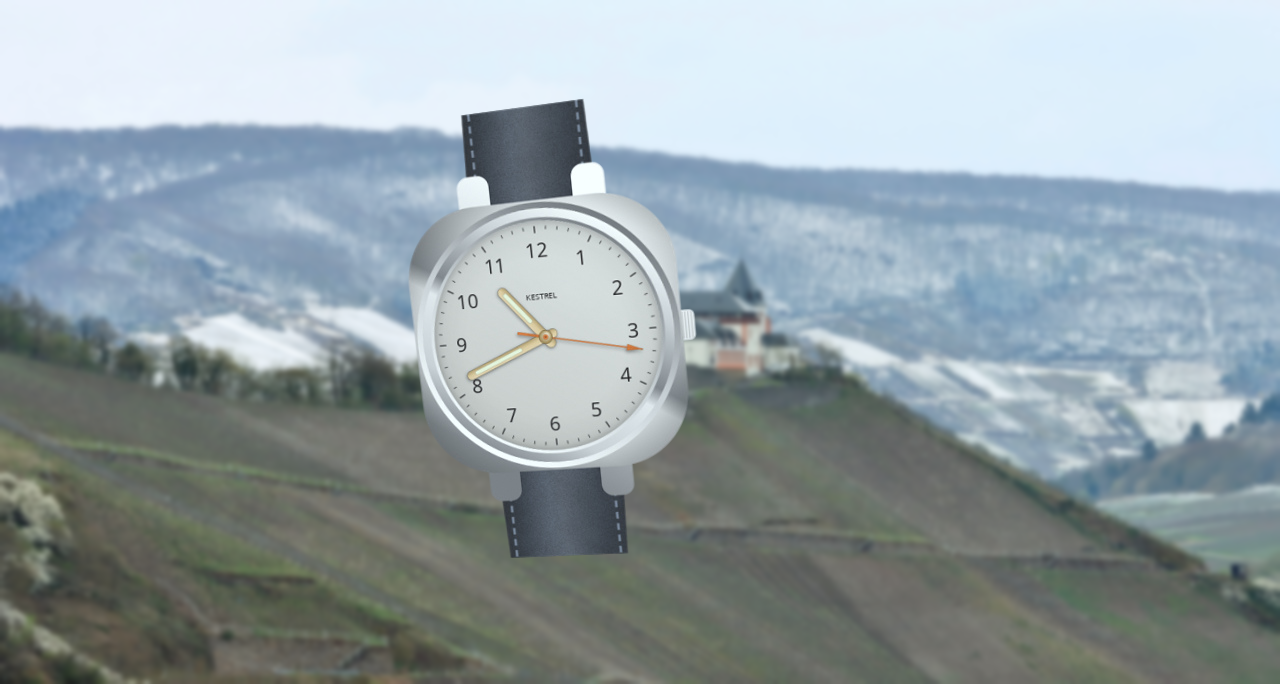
10:41:17
